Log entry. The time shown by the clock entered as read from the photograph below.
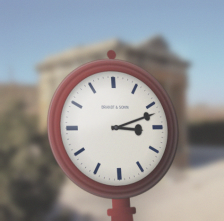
3:12
